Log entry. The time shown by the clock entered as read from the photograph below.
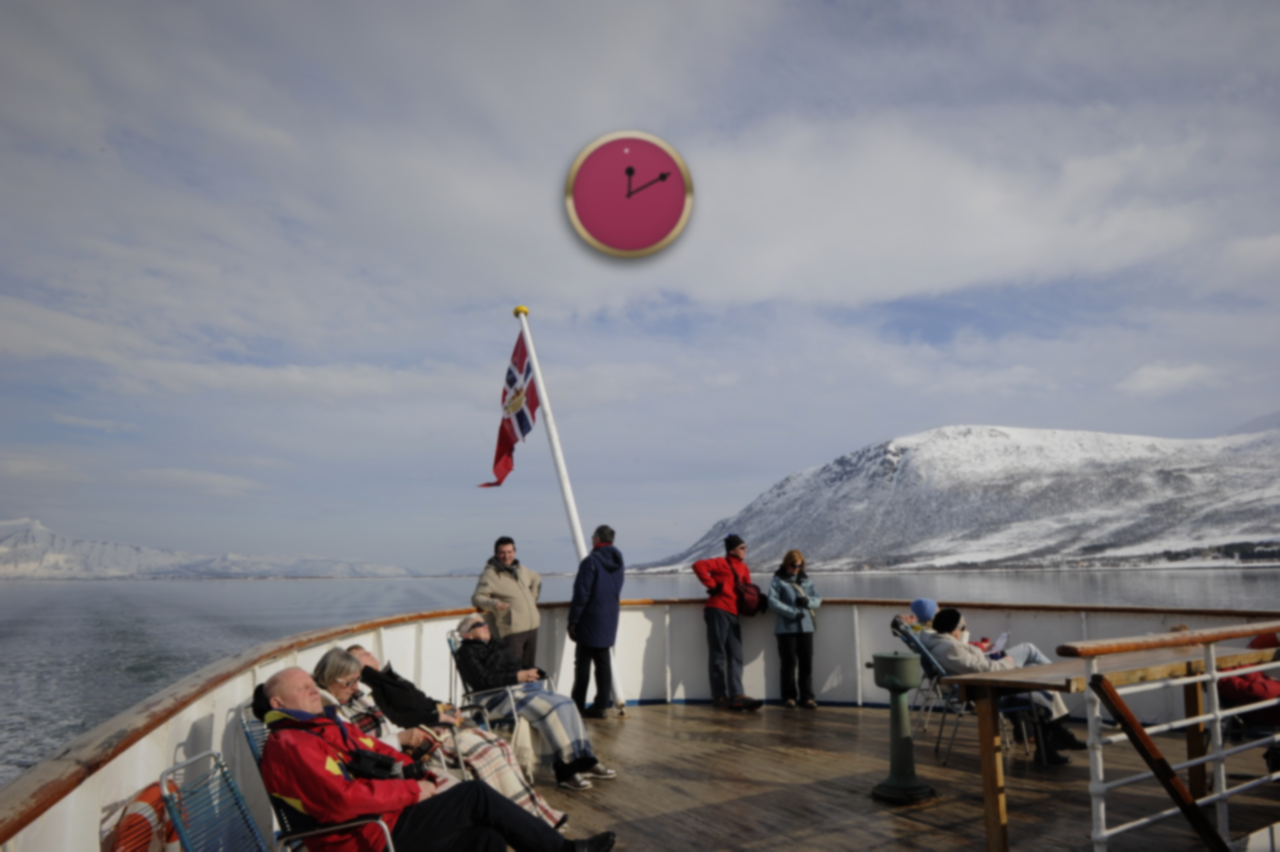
12:11
